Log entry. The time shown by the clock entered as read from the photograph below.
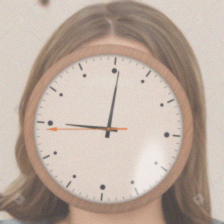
9:00:44
